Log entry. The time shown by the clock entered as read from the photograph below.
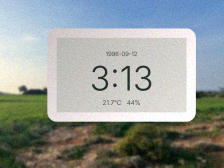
3:13
